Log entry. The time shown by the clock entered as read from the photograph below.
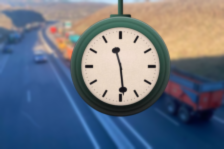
11:29
